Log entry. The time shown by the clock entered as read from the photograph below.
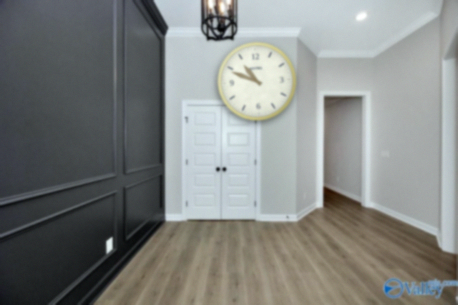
10:49
